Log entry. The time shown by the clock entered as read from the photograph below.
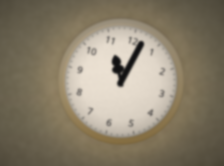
11:02
